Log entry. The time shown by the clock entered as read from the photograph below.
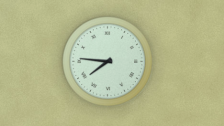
7:46
